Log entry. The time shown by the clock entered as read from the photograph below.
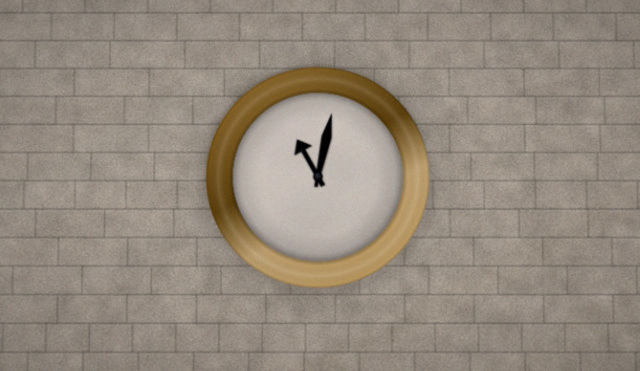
11:02
